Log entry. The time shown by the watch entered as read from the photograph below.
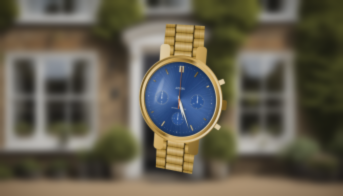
5:26
